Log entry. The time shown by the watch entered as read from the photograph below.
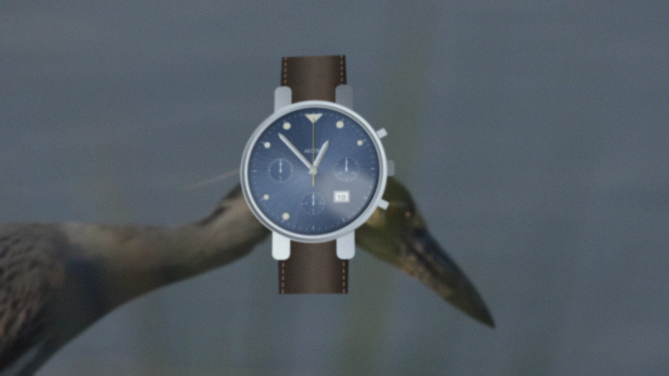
12:53
